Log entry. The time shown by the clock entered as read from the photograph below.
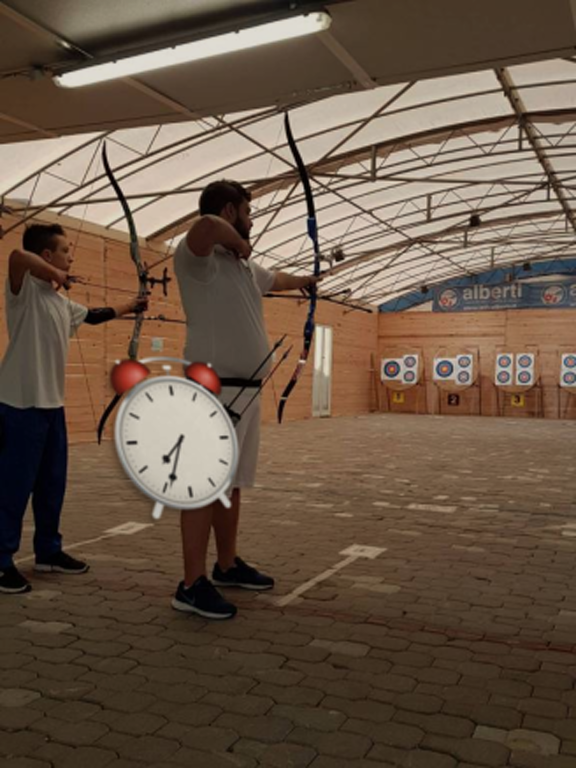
7:34
